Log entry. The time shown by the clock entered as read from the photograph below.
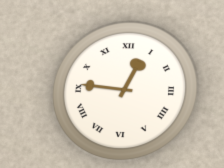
12:46
